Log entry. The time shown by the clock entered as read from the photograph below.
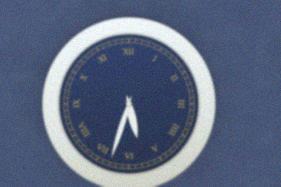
5:33
